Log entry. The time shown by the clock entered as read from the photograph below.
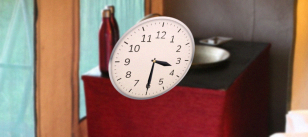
3:30
